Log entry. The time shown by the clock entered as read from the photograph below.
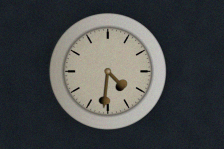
4:31
